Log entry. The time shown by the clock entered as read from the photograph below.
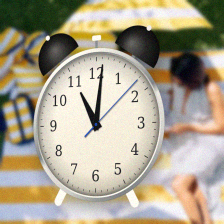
11:01:08
